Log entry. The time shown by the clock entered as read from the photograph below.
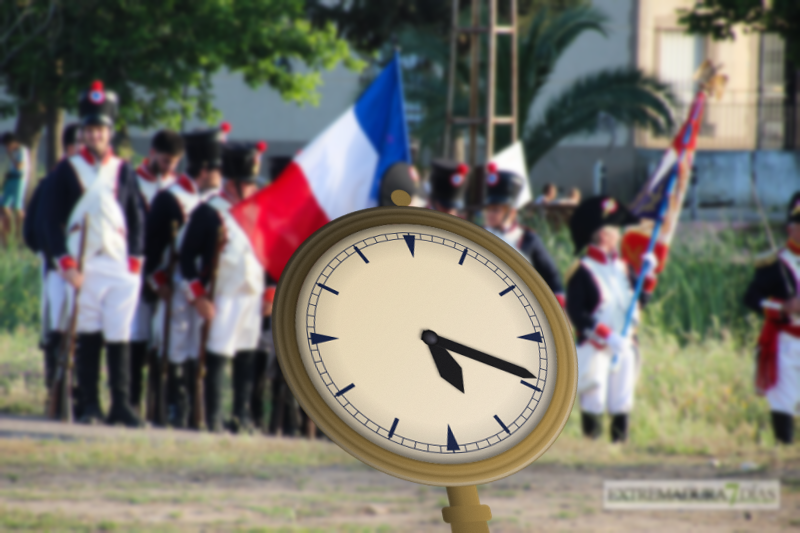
5:19
